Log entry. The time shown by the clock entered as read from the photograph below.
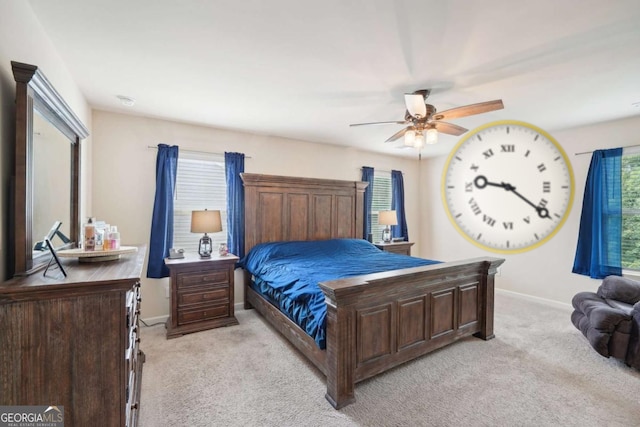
9:21
